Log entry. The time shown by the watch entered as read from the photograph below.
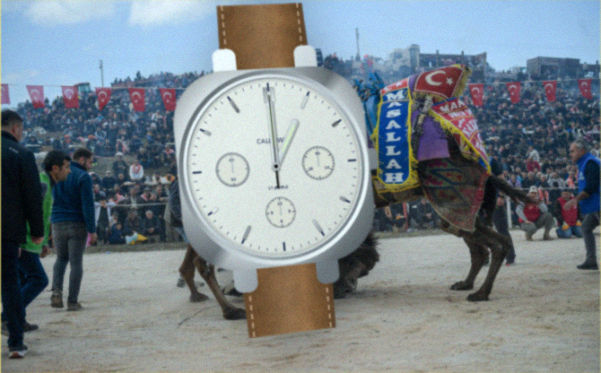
1:00
